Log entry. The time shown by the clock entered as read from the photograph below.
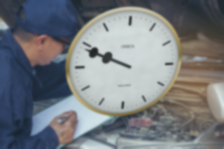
9:49
